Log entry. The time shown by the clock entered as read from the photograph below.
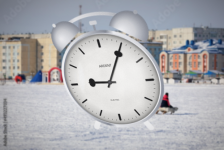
9:05
